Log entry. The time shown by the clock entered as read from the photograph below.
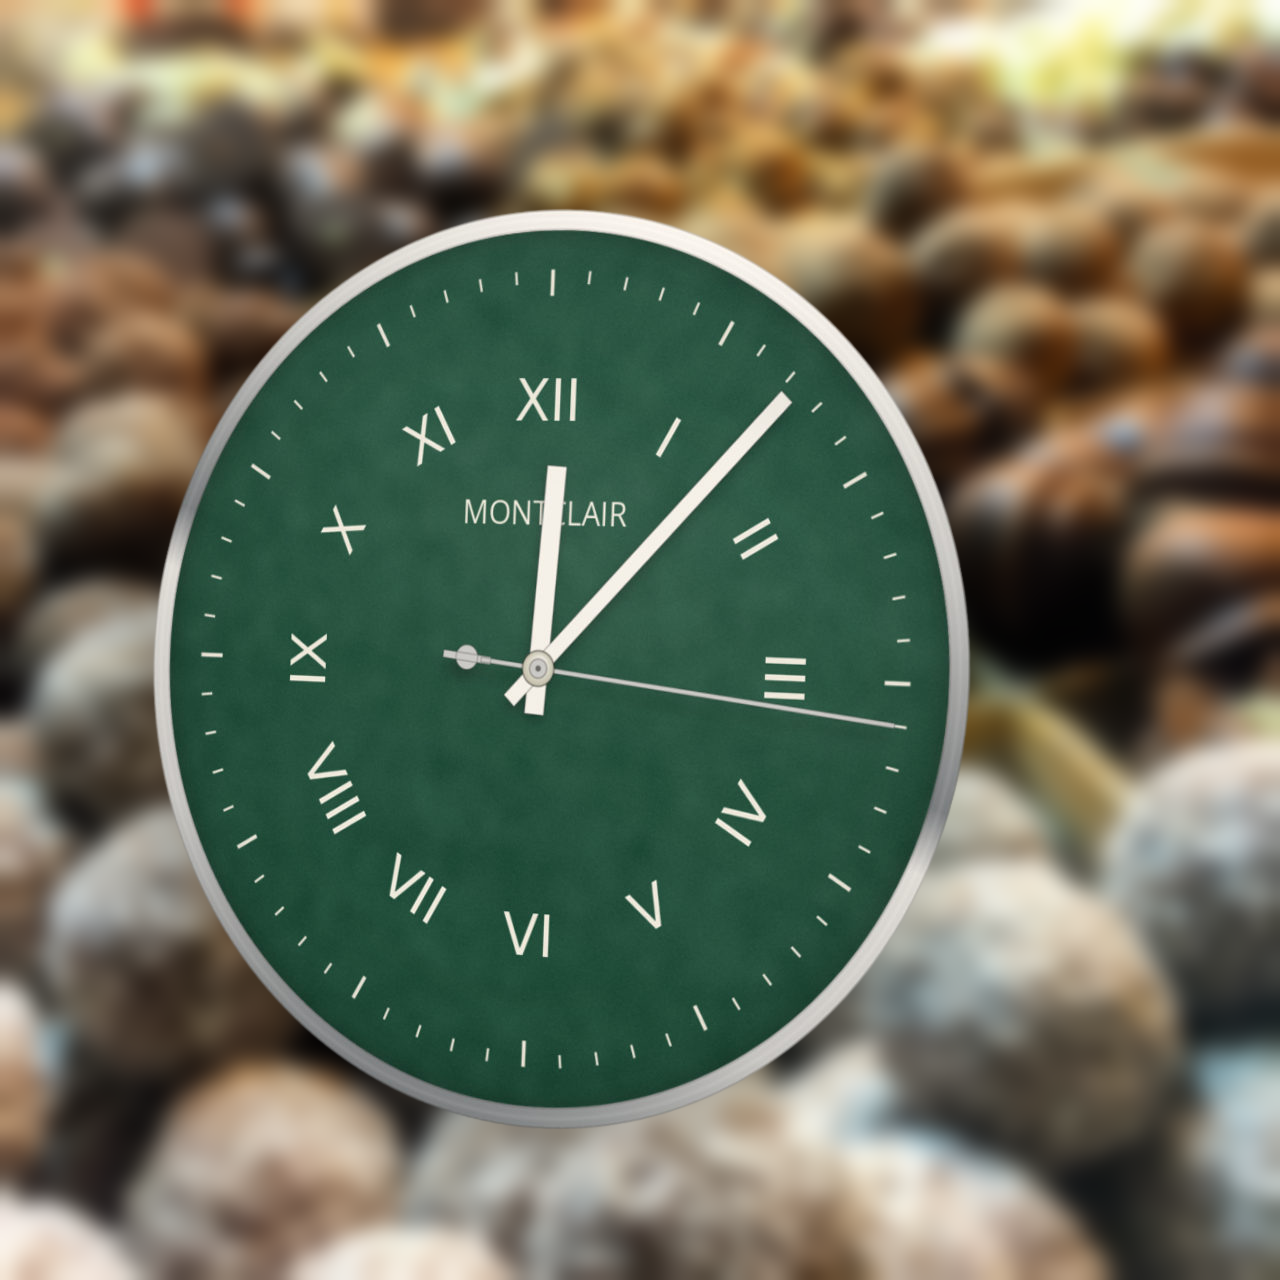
12:07:16
